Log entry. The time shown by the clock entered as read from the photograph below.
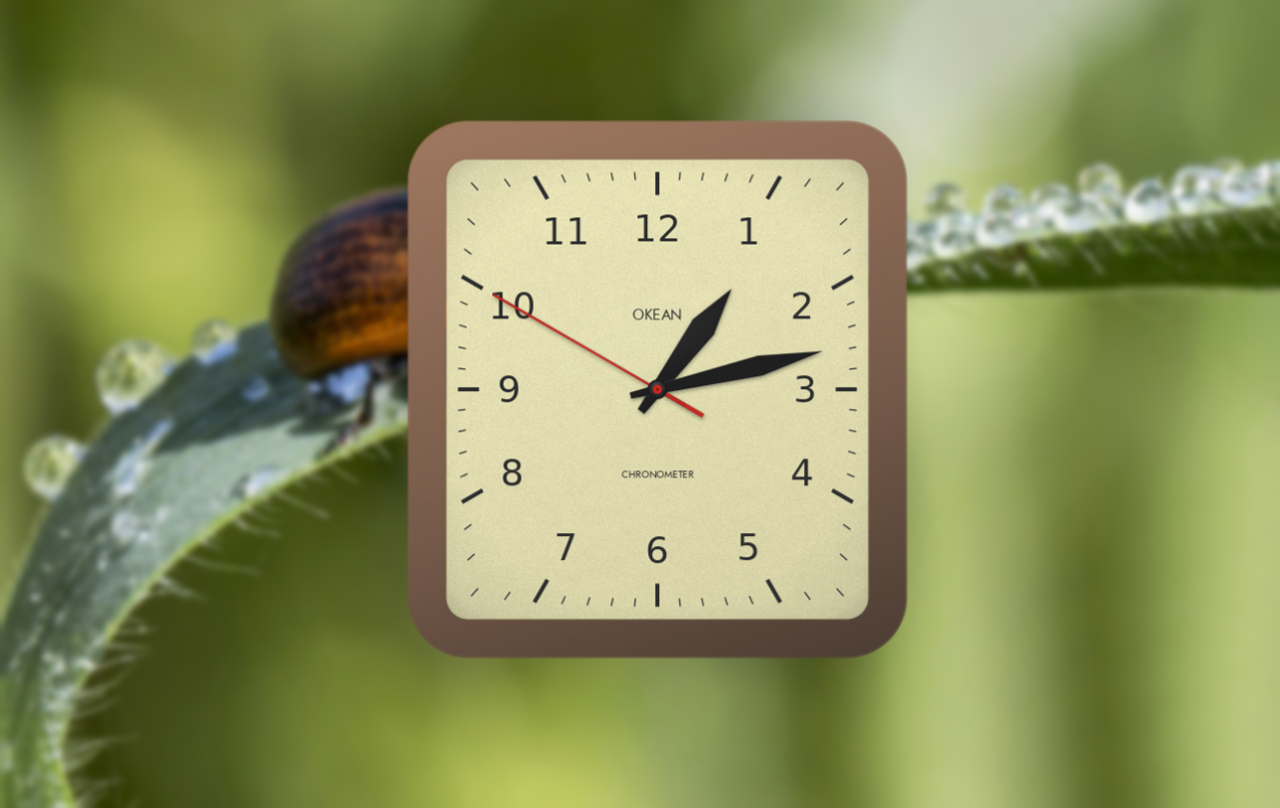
1:12:50
